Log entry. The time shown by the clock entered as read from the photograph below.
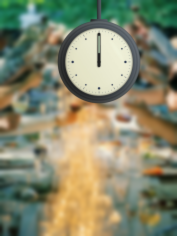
12:00
